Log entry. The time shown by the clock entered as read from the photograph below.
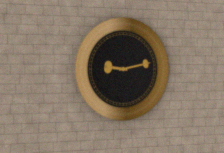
9:13
